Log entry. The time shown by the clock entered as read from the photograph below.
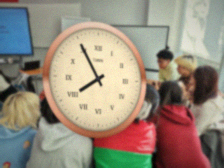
7:55
